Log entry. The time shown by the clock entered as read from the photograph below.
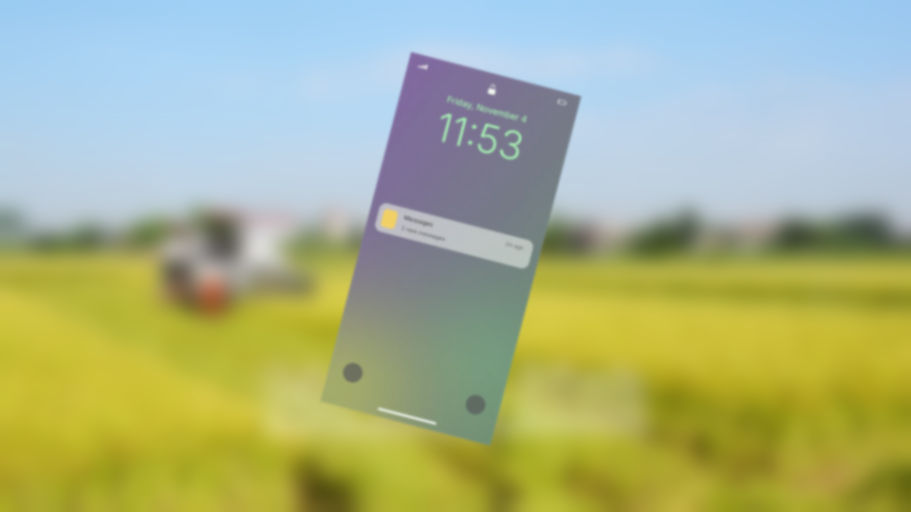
11:53
